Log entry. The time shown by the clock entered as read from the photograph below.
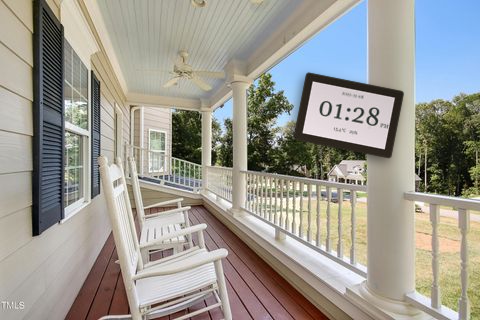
1:28
